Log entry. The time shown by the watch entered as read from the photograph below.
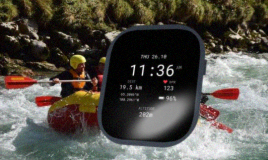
11:36
